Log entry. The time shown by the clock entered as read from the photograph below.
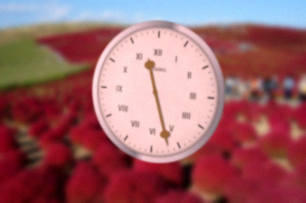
11:27
